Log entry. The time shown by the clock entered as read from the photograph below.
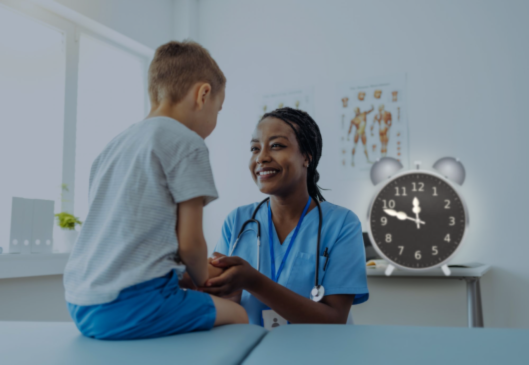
11:48
